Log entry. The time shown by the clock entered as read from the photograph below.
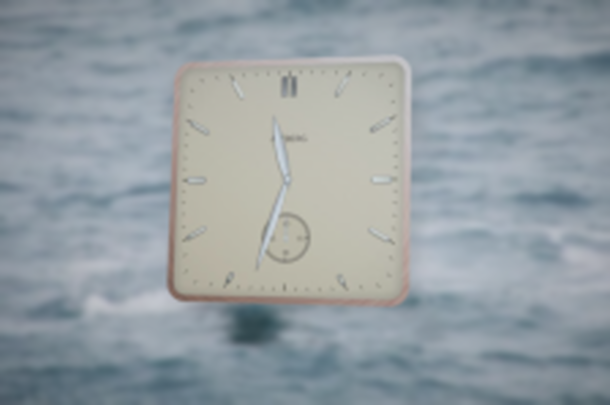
11:33
